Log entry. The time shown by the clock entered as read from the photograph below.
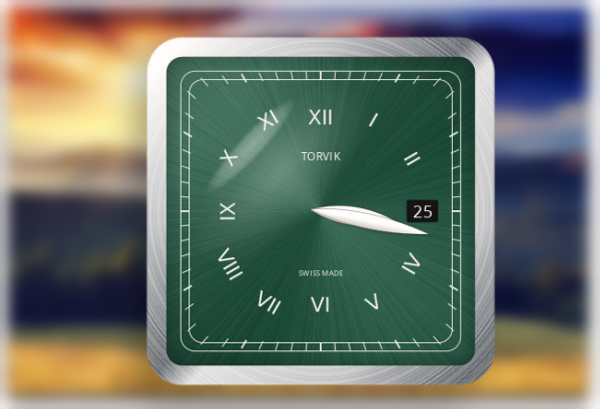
3:17
